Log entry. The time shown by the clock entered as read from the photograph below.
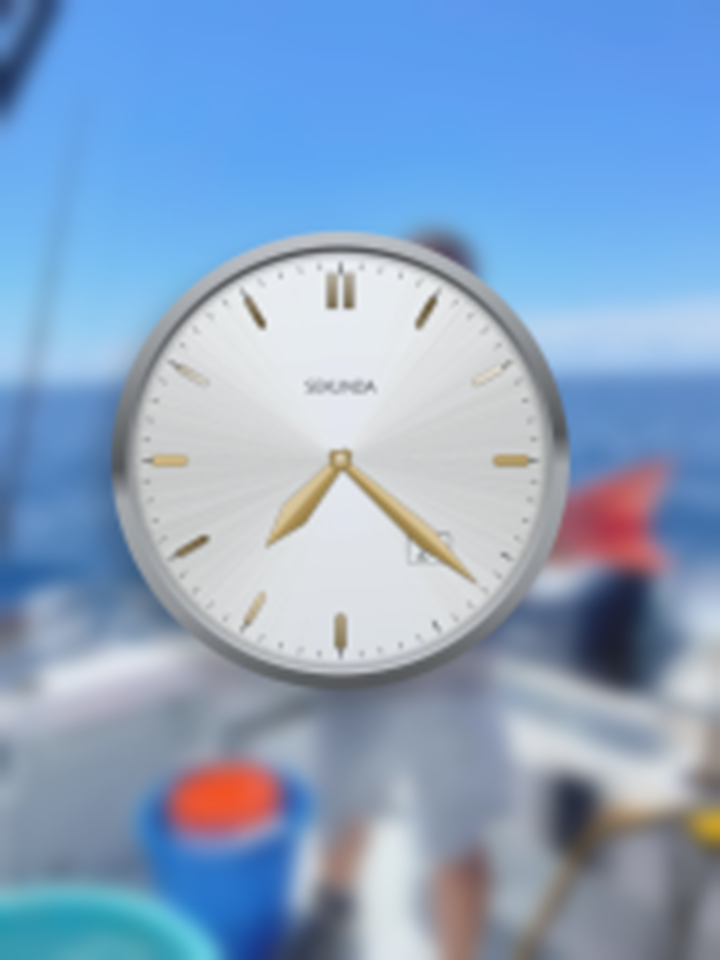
7:22
